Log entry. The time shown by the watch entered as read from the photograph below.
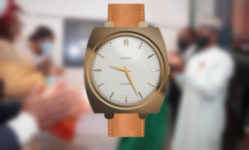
9:26
